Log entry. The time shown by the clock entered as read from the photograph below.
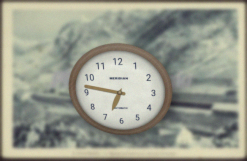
6:47
